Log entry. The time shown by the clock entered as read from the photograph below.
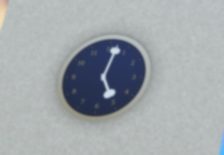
5:02
